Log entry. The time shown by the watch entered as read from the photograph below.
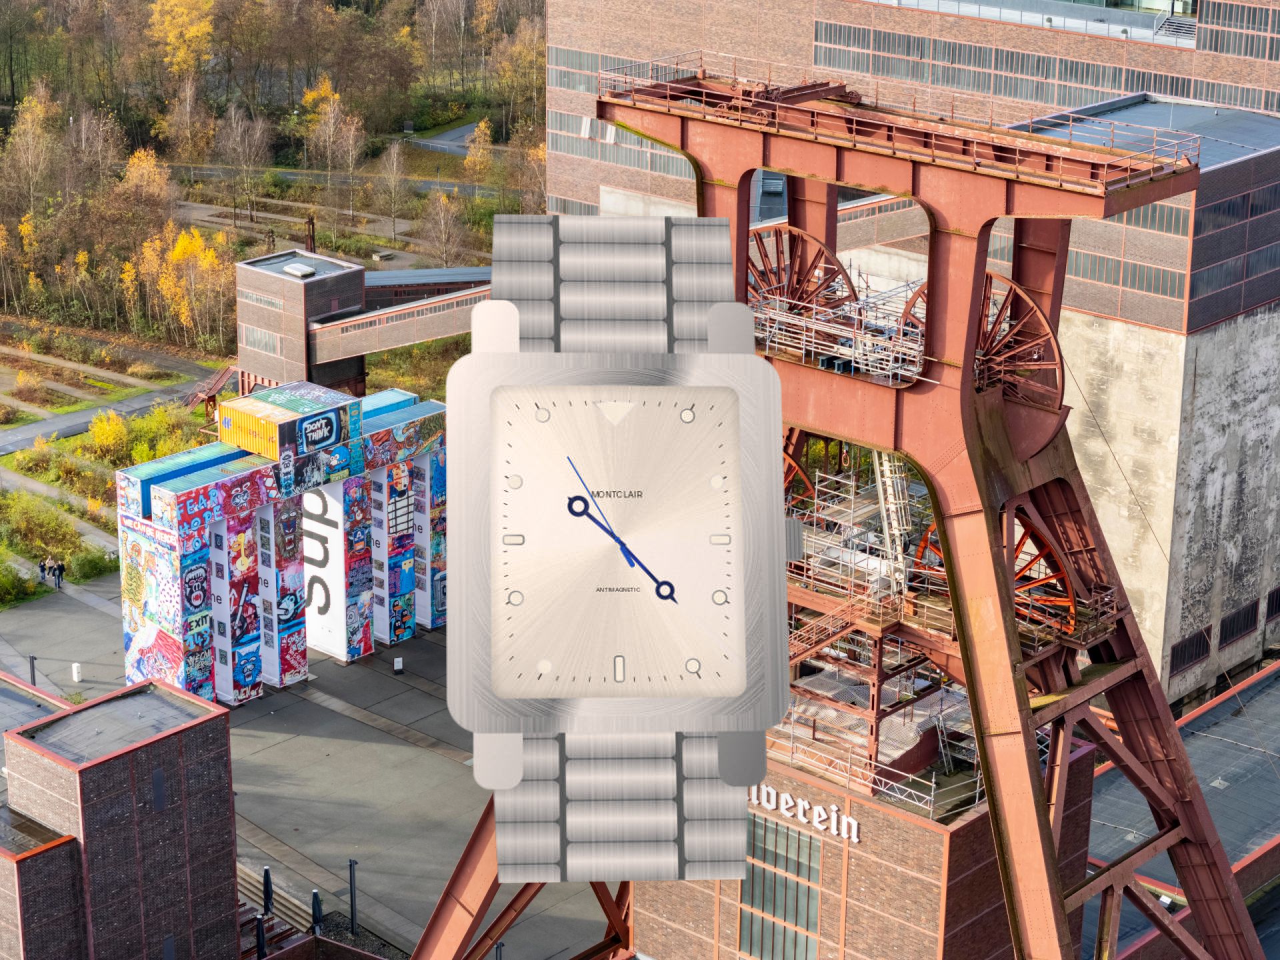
10:22:55
